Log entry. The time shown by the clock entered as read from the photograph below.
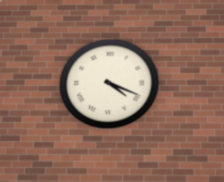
4:19
